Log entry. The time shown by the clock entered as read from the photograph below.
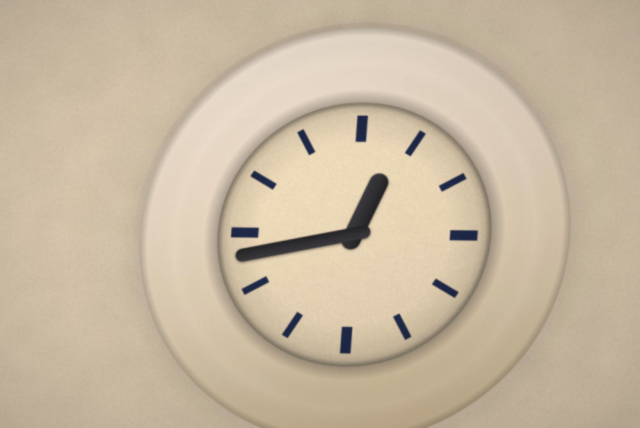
12:43
